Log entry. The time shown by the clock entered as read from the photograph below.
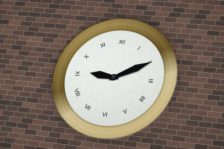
9:10
